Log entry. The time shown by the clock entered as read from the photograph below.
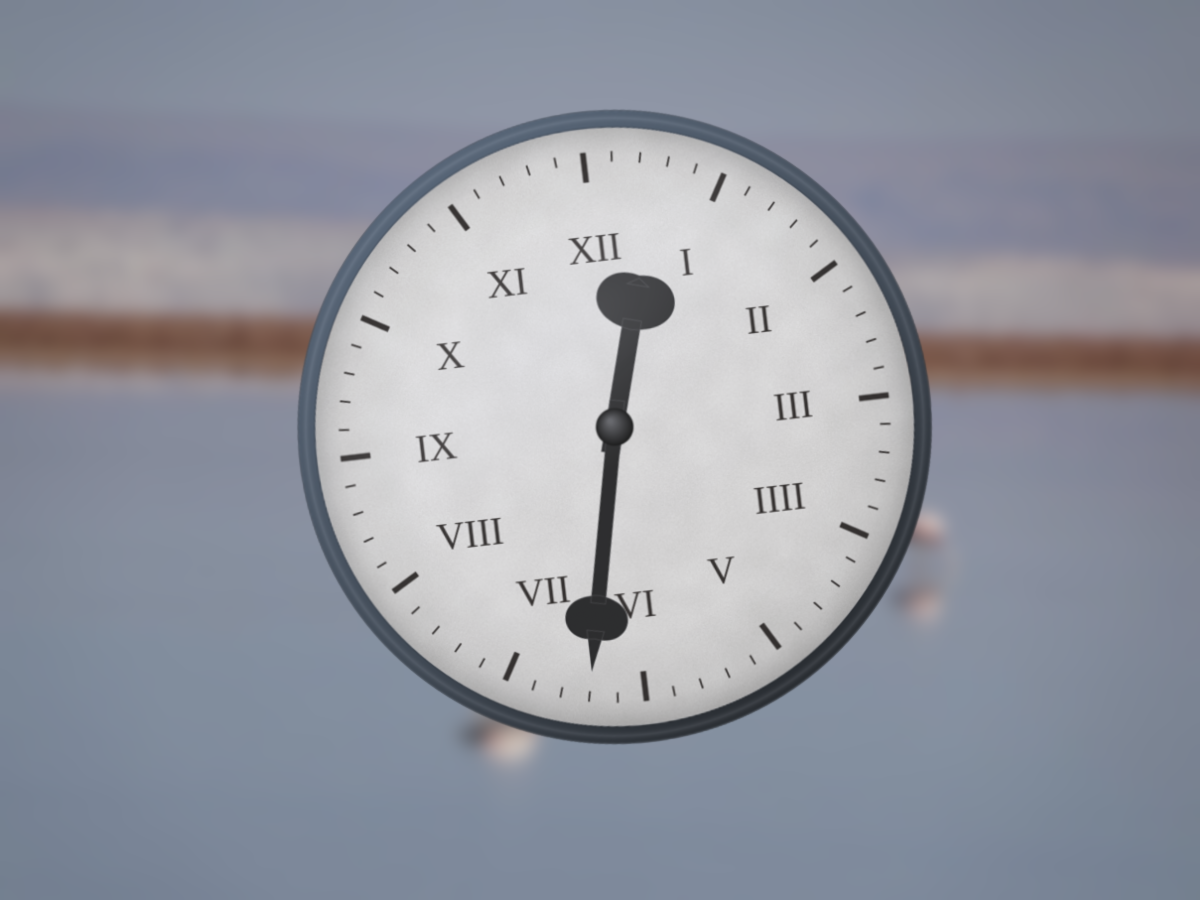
12:32
